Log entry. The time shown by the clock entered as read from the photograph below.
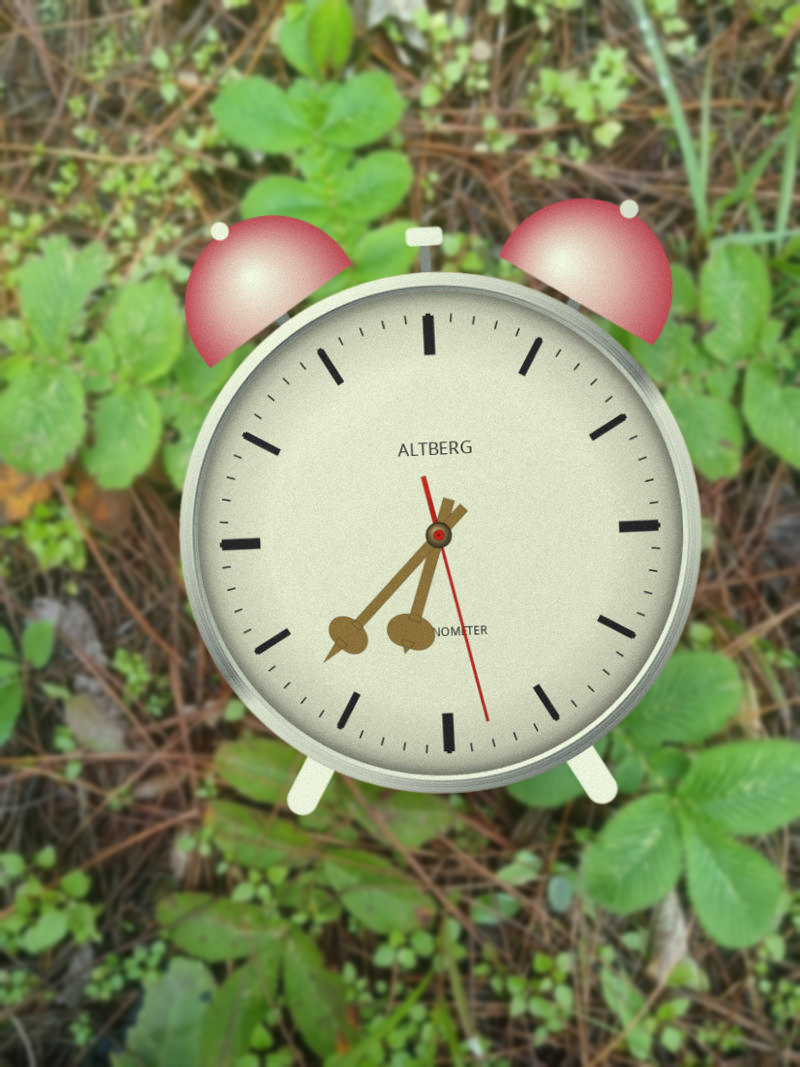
6:37:28
